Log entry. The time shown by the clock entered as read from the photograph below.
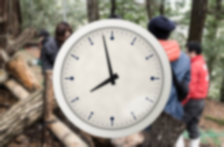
7:58
